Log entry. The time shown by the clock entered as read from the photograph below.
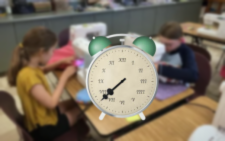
7:38
